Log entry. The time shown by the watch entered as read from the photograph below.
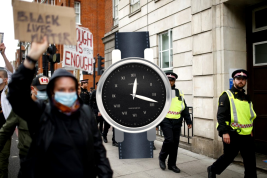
12:18
